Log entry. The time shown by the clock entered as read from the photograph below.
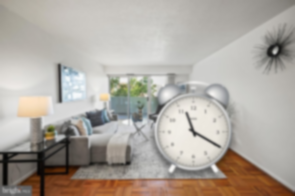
11:20
